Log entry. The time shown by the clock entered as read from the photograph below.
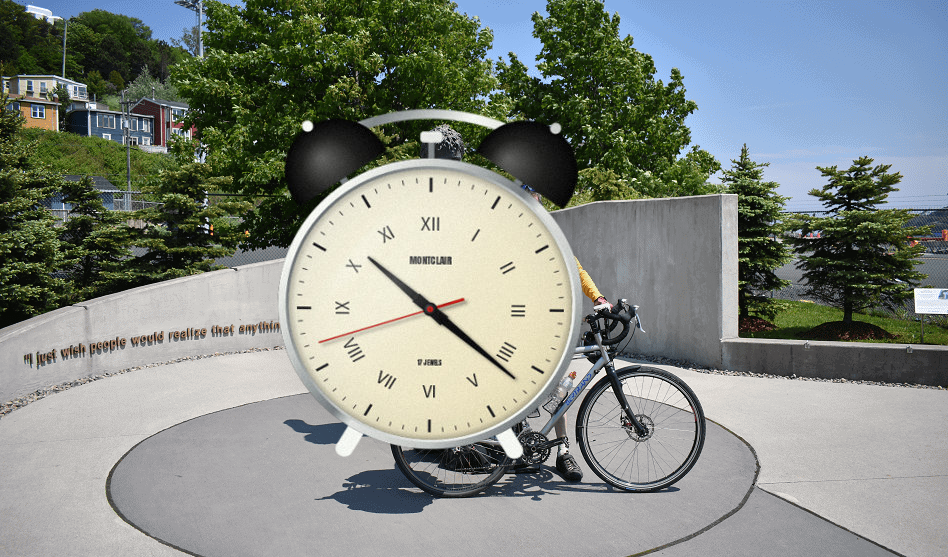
10:21:42
